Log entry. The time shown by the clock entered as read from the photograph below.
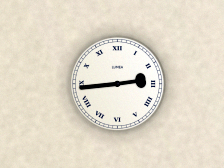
2:44
